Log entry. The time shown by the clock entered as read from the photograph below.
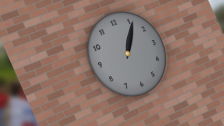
1:06
